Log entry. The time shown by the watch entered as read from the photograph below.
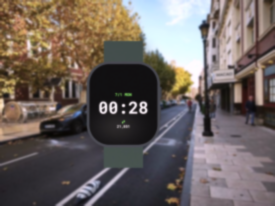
0:28
